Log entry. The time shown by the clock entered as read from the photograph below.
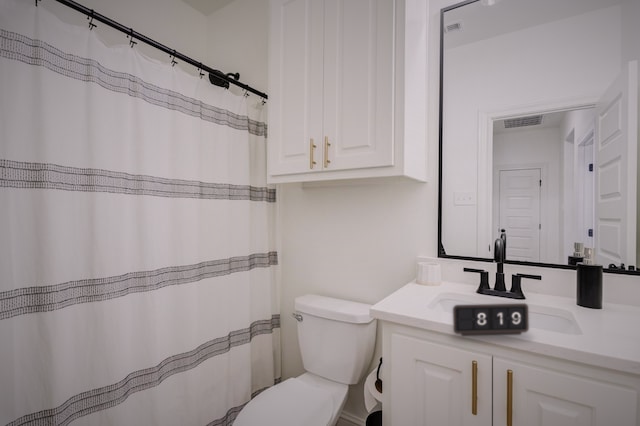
8:19
